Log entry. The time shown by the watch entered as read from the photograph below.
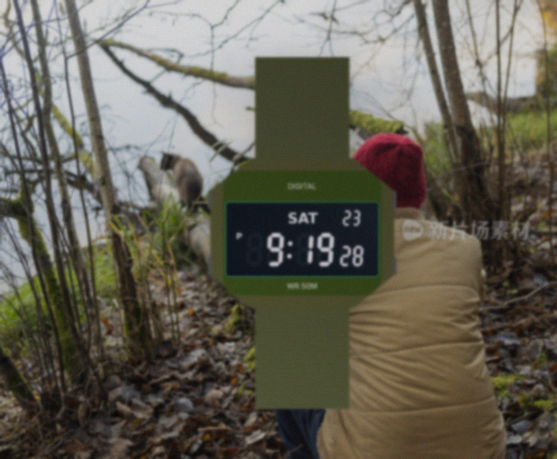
9:19:28
